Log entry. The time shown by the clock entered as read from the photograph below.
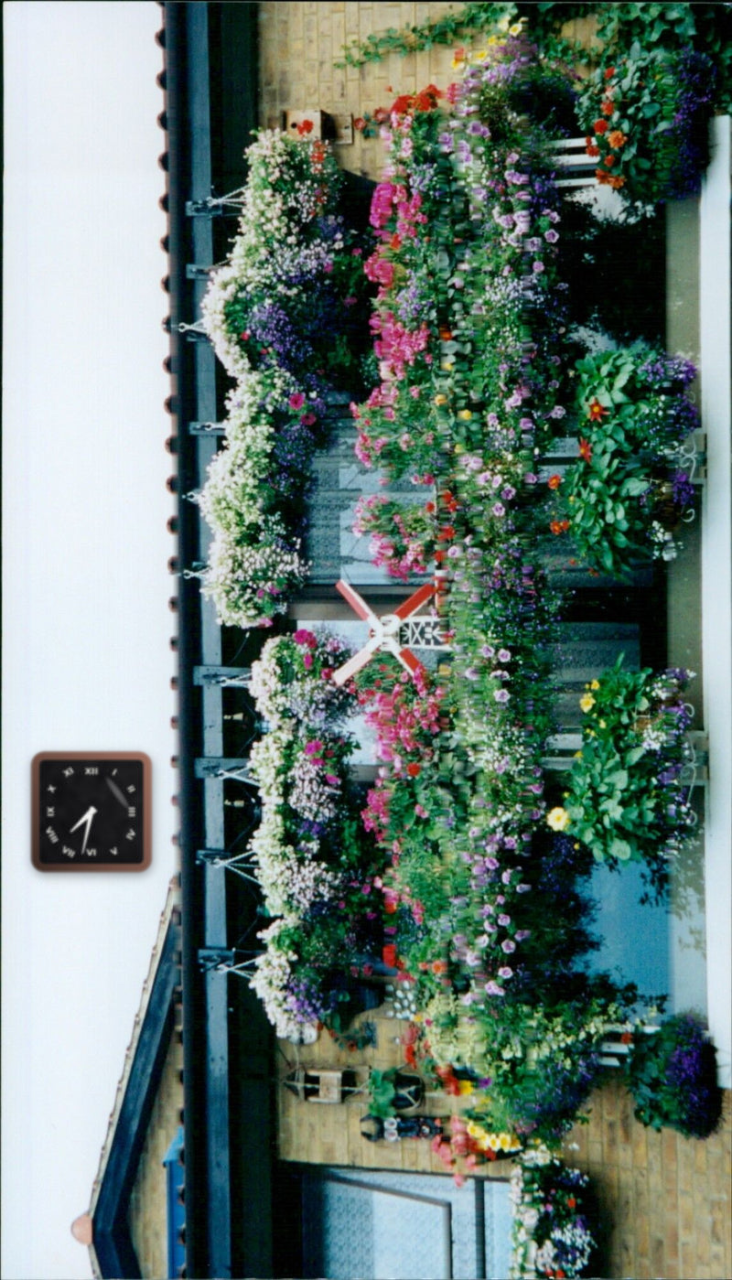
7:32
